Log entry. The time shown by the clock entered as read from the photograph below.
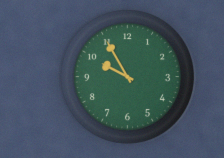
9:55
